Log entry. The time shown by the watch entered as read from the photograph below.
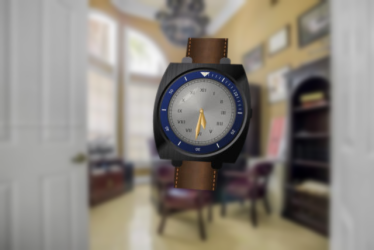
5:31
